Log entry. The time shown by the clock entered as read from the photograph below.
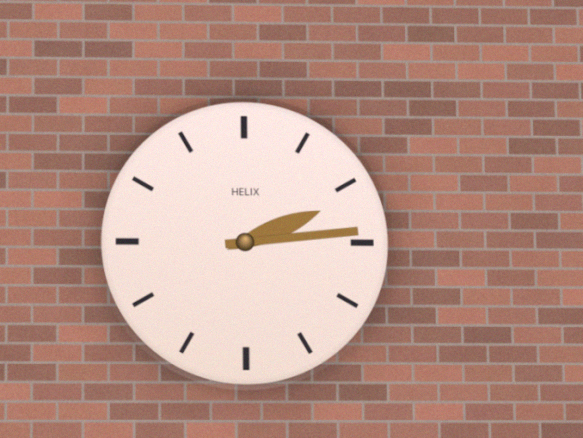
2:14
